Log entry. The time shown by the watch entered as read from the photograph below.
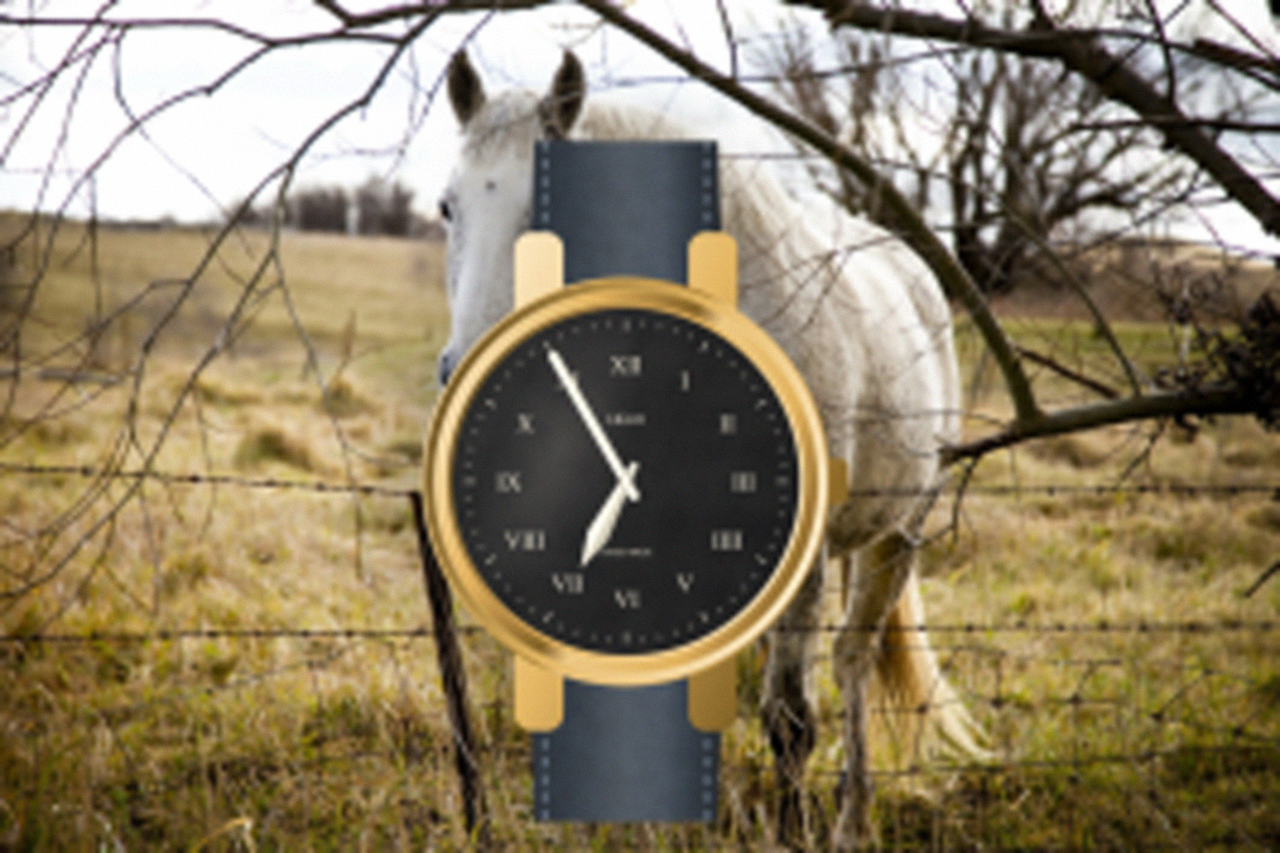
6:55
